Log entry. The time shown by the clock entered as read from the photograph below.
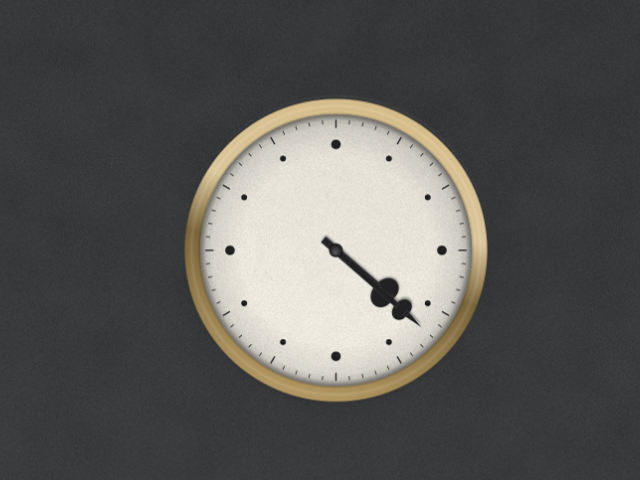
4:22
